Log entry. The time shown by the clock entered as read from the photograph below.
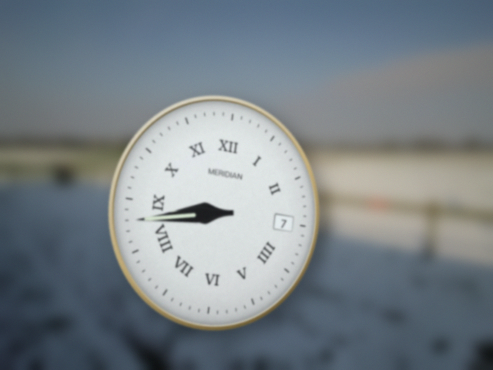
8:43
